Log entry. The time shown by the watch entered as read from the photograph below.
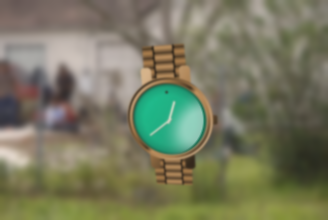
12:39
